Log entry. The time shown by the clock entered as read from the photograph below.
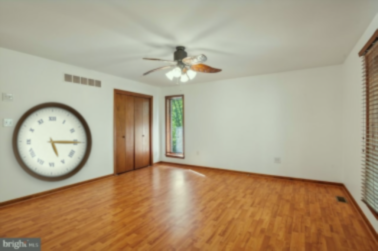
5:15
